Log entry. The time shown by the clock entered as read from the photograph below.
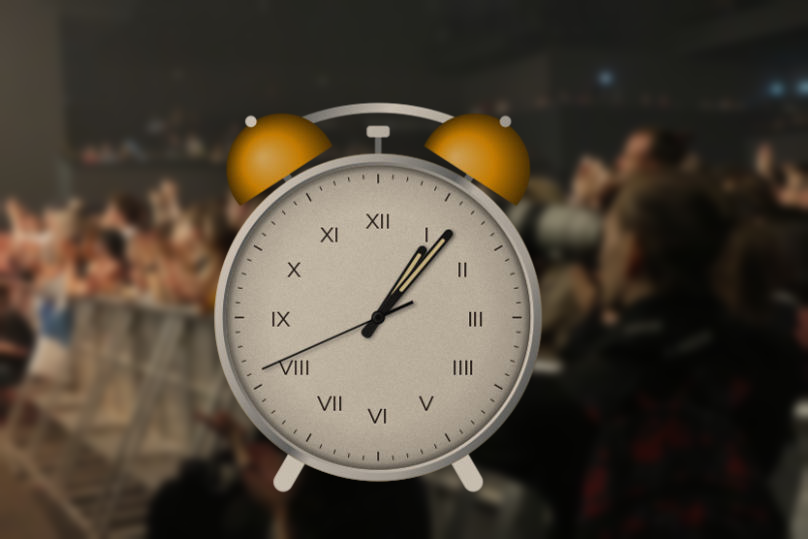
1:06:41
